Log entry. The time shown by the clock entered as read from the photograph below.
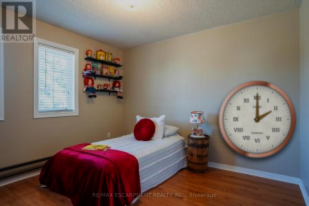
2:00
